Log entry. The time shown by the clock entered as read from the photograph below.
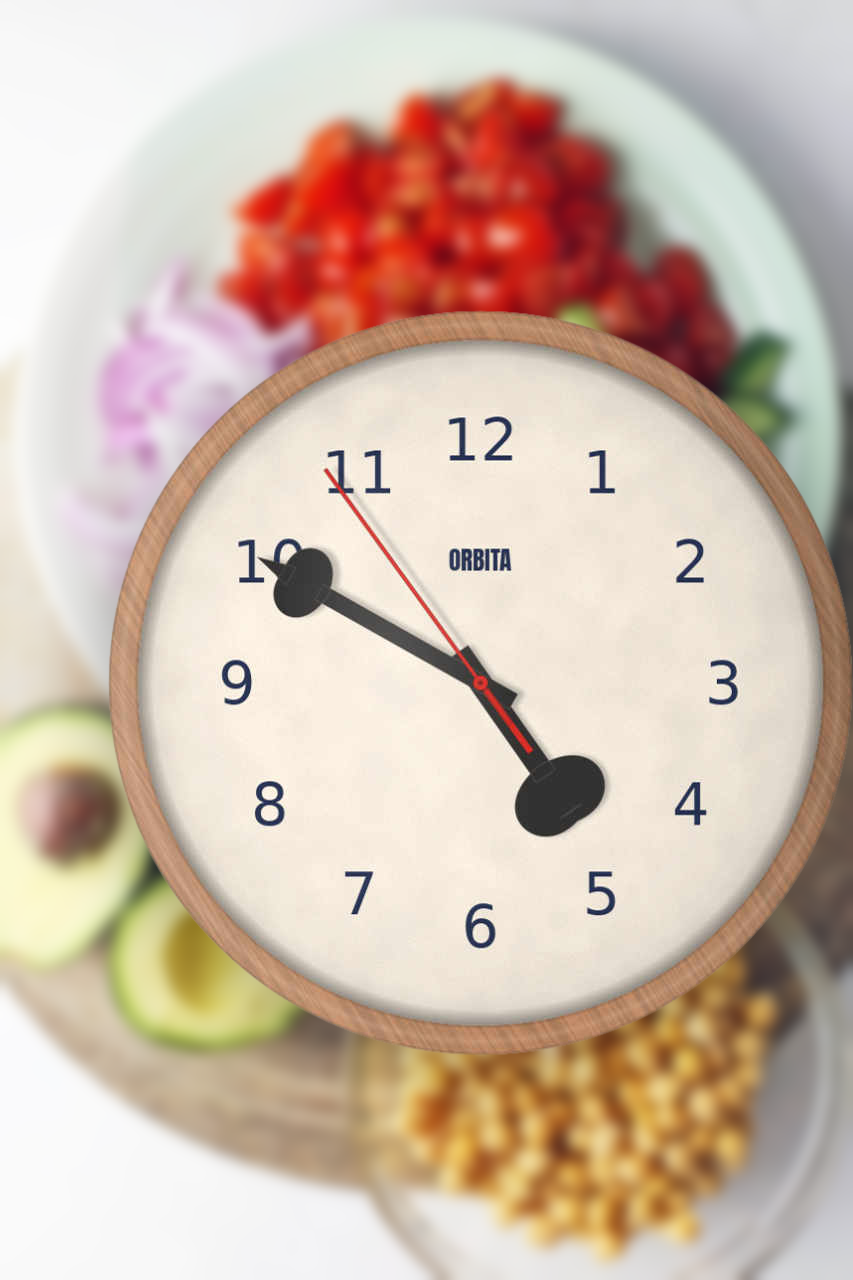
4:49:54
